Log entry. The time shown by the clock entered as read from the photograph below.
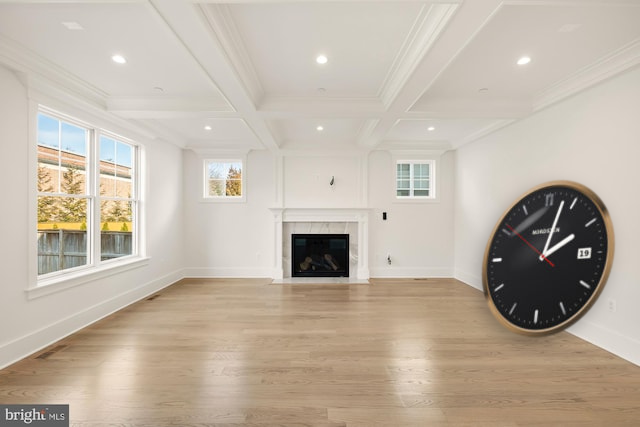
2:02:51
